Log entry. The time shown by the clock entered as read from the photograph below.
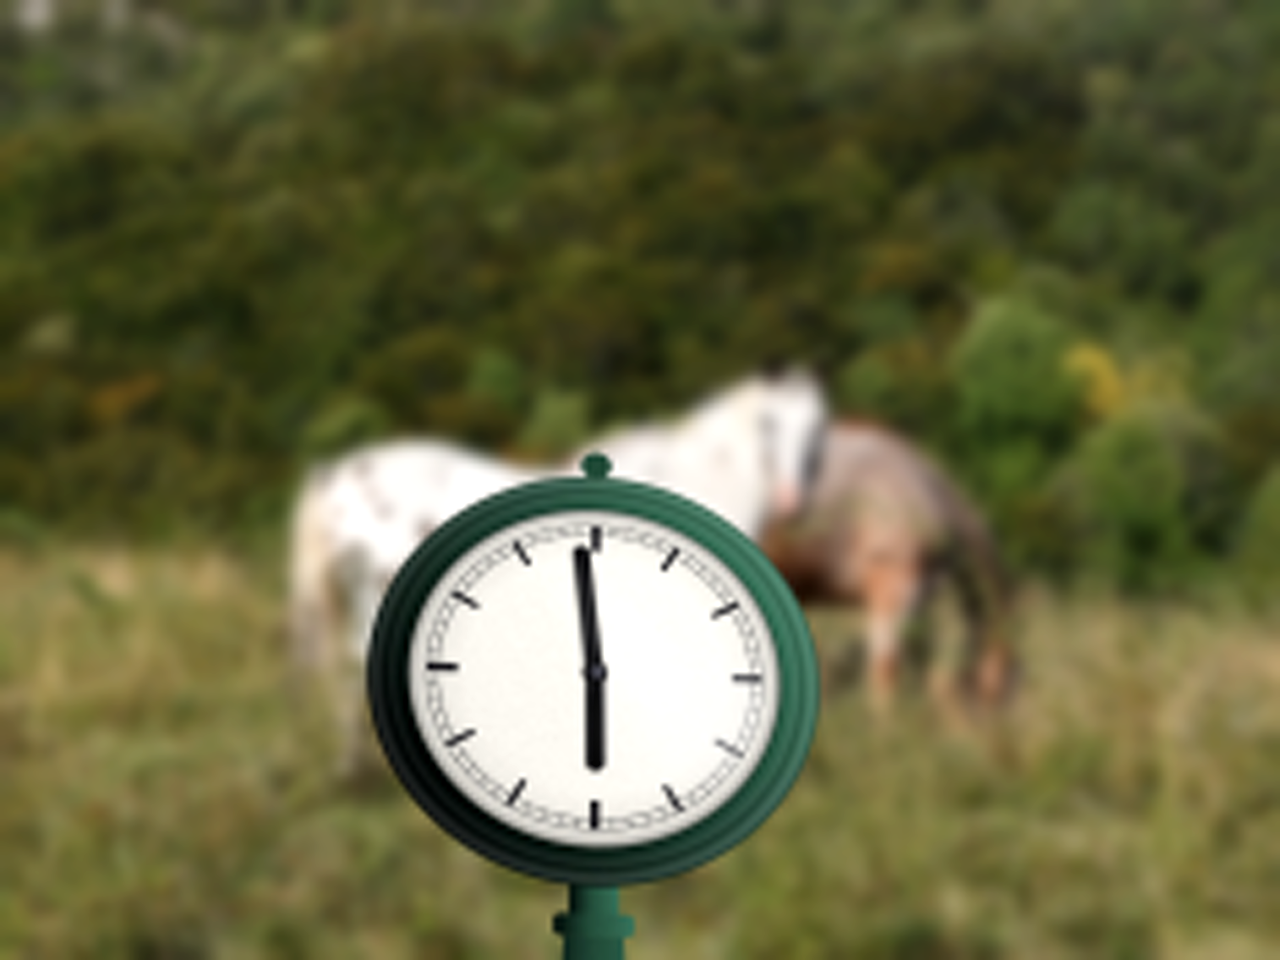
5:59
